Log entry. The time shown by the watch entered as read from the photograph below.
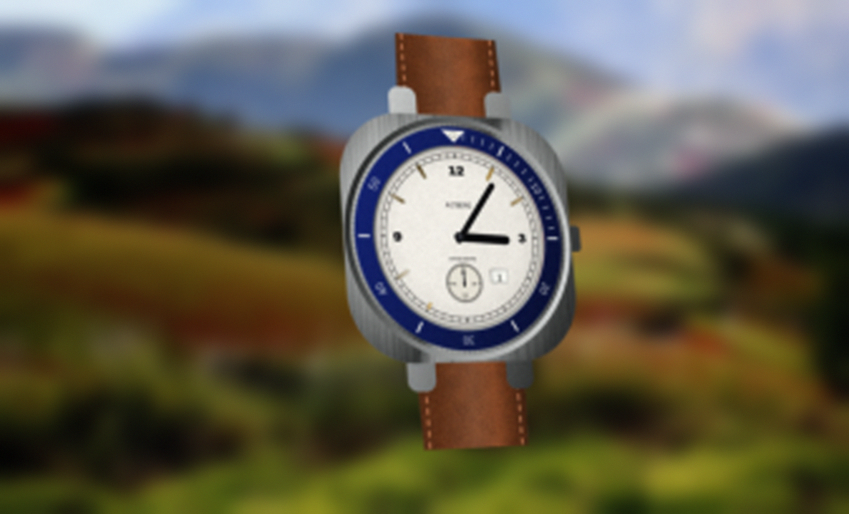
3:06
